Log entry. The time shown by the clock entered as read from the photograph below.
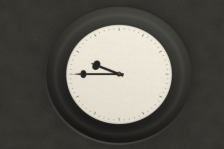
9:45
